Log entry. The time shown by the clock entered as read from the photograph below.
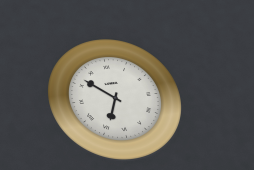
6:52
